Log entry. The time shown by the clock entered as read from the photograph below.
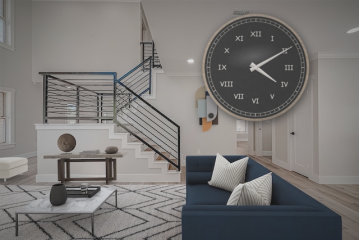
4:10
